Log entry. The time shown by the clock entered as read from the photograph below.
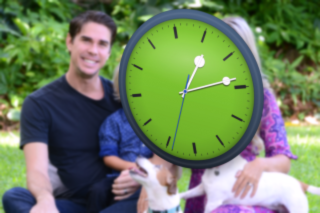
1:13:34
